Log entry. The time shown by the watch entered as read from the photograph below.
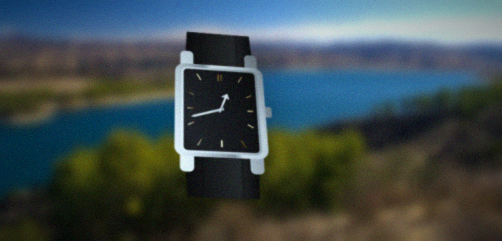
12:42
